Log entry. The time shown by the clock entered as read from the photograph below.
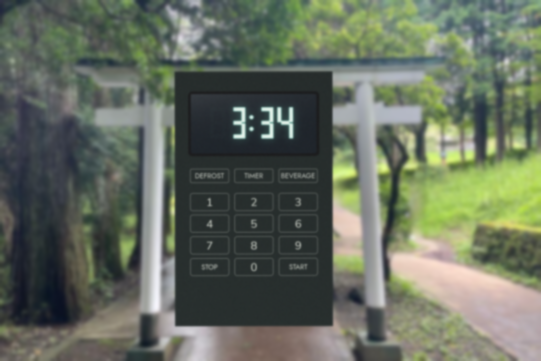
3:34
